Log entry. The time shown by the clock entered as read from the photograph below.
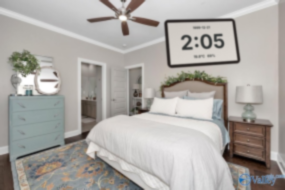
2:05
